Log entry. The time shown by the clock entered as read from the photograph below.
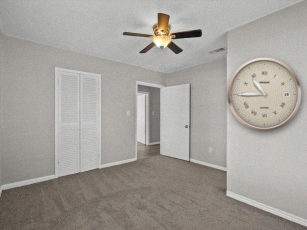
10:45
